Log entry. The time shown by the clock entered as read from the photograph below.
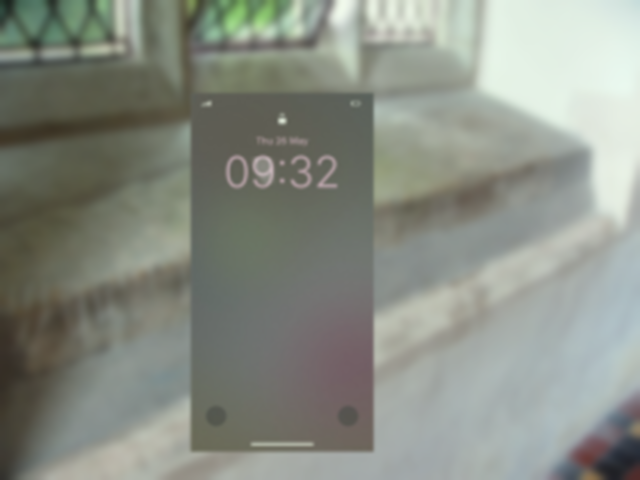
9:32
